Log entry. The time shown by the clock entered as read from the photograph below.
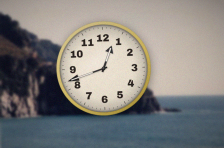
12:42
